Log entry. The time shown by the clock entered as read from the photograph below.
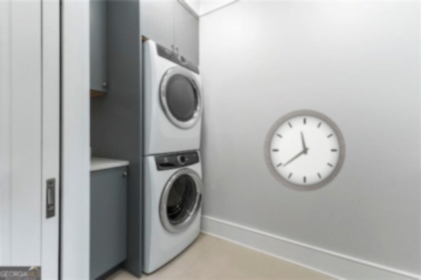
11:39
